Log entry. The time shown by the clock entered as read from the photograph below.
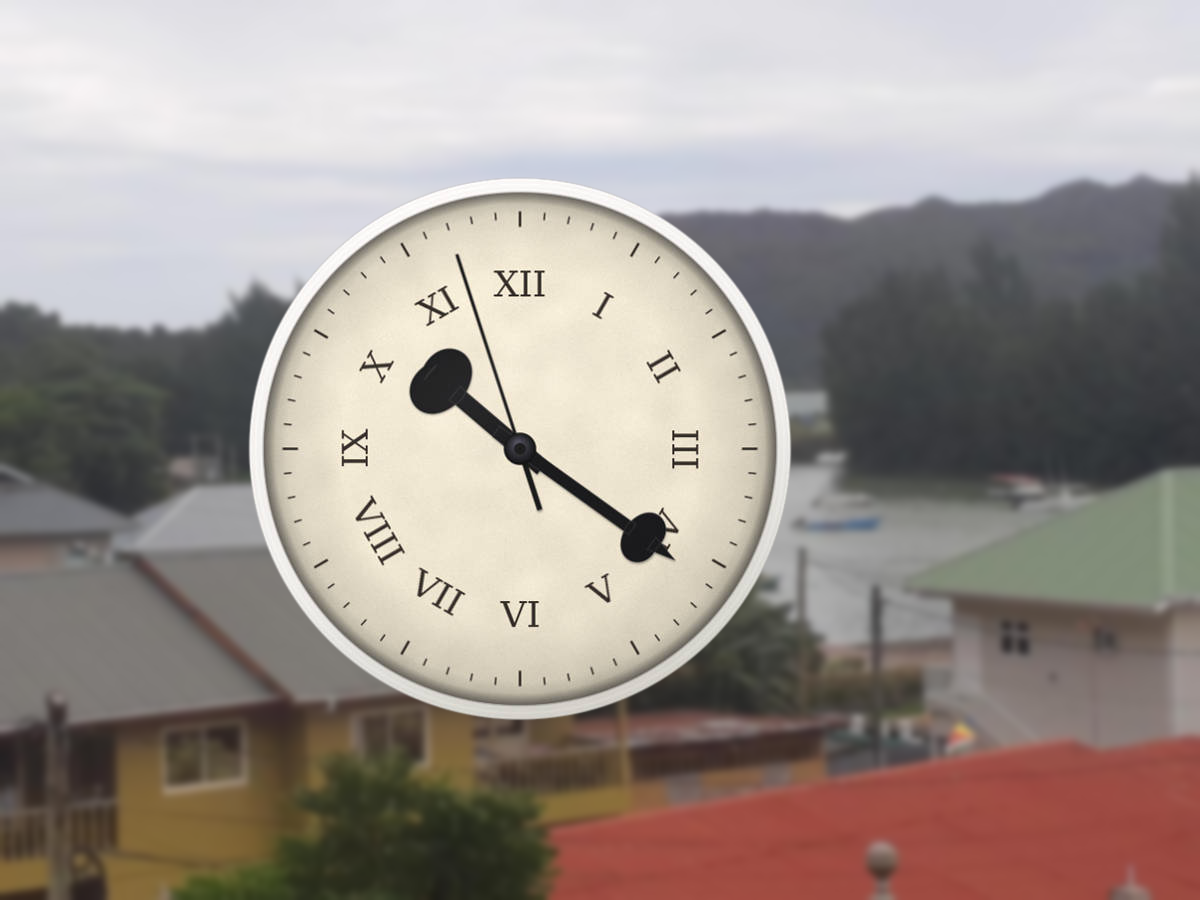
10:20:57
